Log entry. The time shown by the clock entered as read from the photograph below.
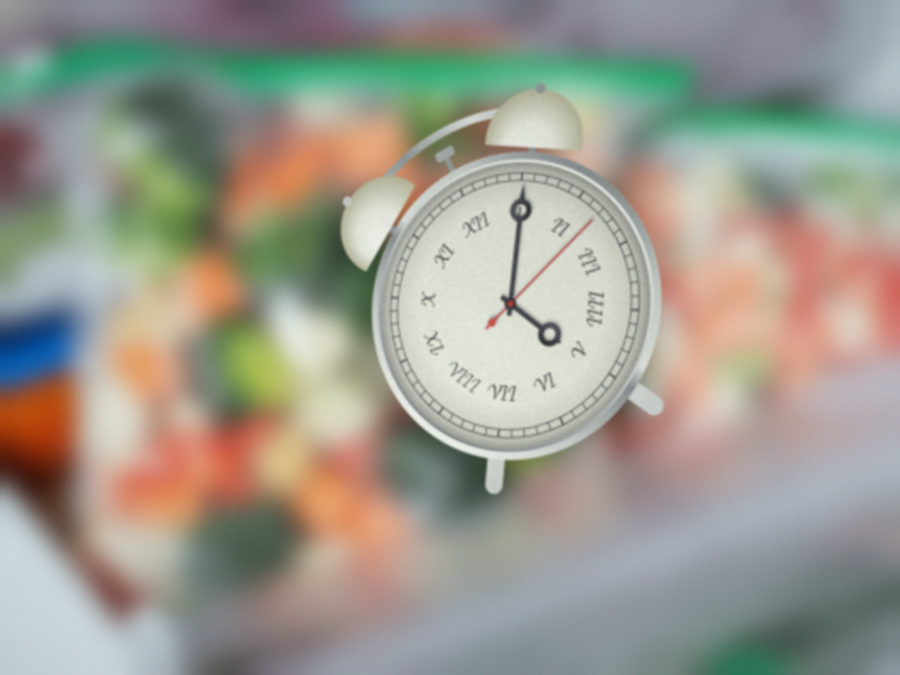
5:05:12
